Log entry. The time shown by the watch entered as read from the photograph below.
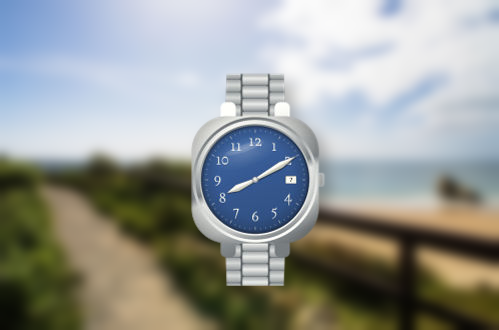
8:10
